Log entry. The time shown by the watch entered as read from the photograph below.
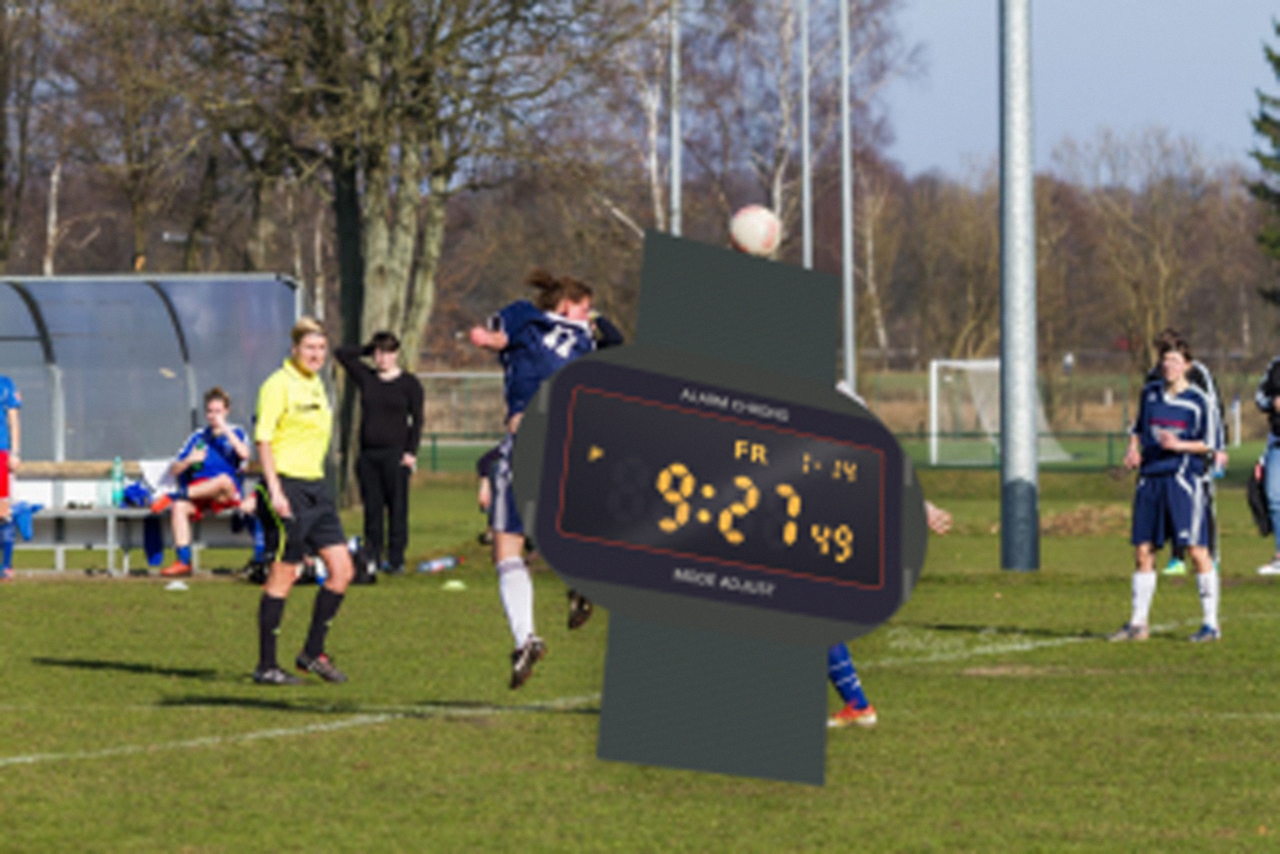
9:27:49
